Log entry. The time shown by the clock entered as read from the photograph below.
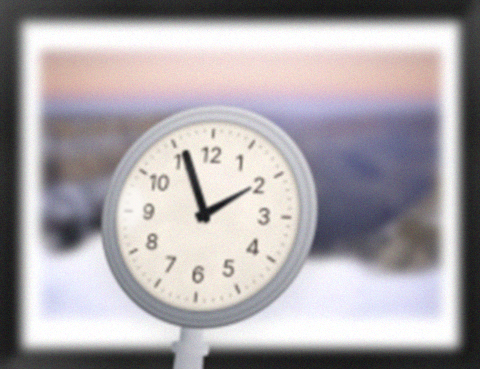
1:56
